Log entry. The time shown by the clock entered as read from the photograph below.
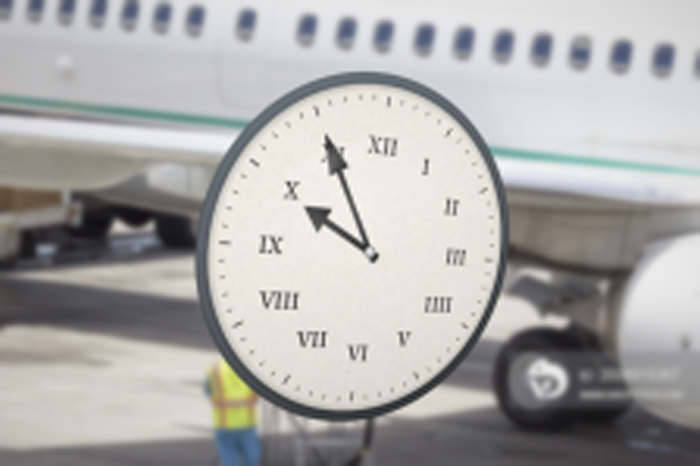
9:55
